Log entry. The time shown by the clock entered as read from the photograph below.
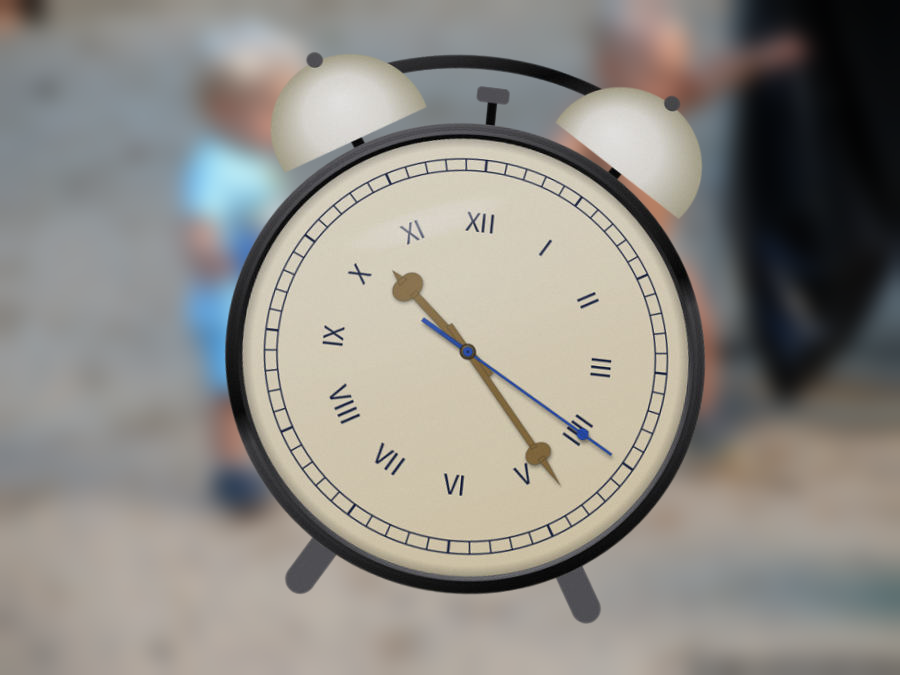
10:23:20
